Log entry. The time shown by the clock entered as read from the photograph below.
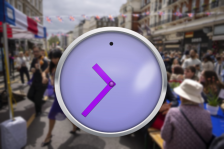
10:37
